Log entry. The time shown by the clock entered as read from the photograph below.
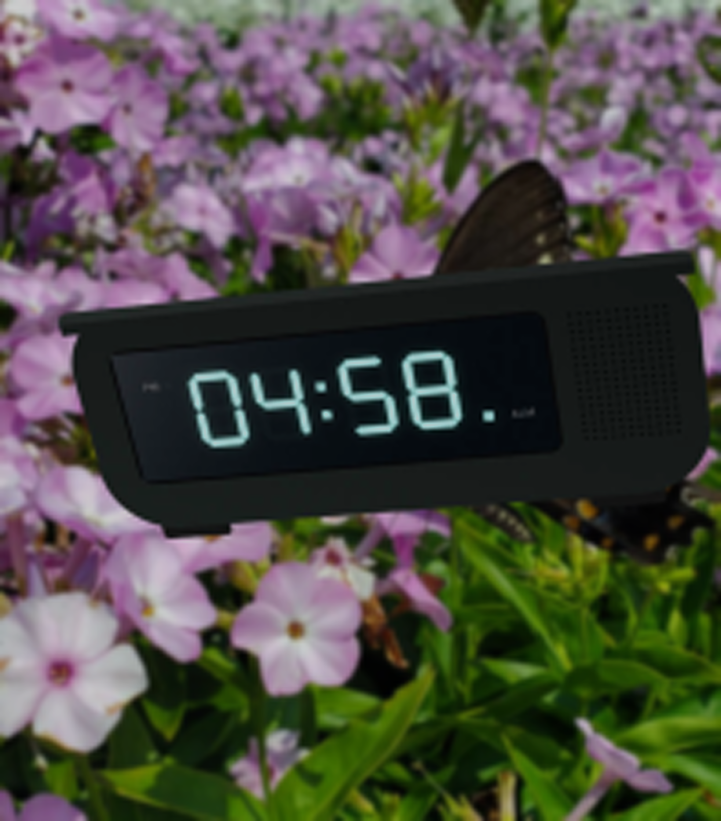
4:58
